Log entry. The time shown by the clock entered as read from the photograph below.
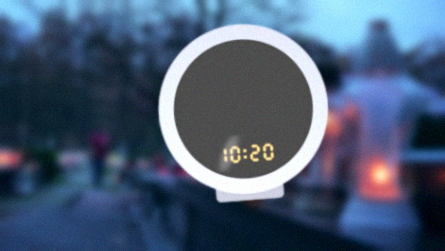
10:20
